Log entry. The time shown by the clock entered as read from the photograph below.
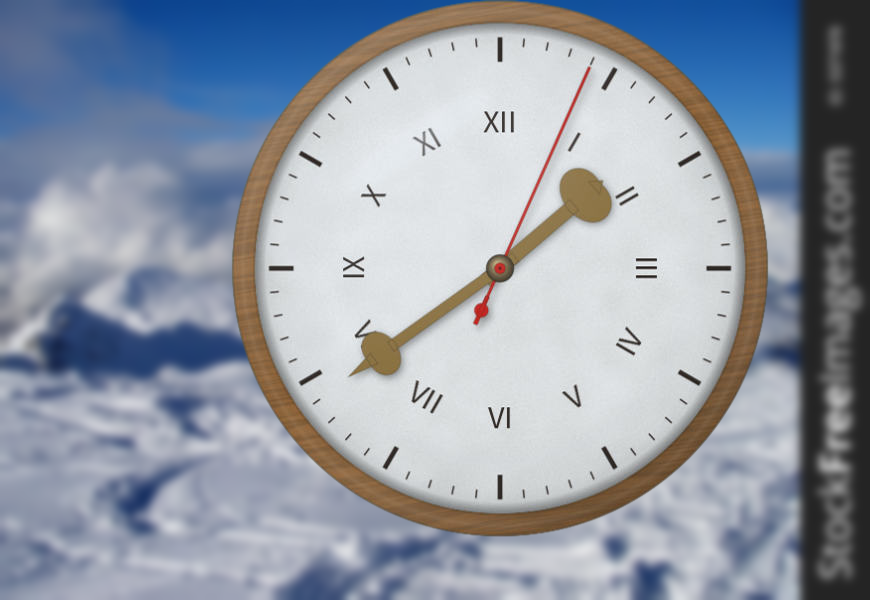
1:39:04
